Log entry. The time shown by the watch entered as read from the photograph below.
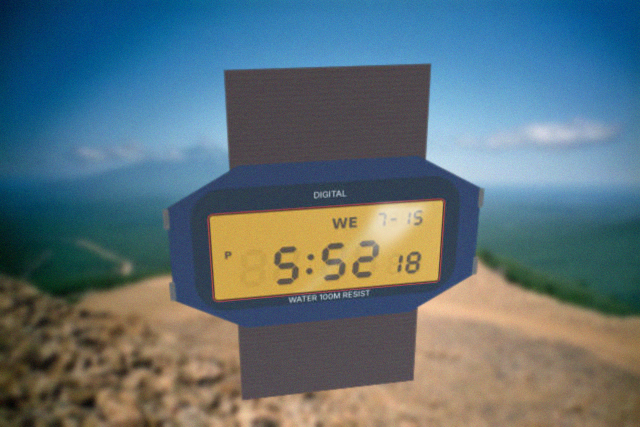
5:52:18
